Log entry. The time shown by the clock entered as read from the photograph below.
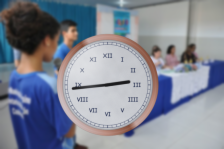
2:44
